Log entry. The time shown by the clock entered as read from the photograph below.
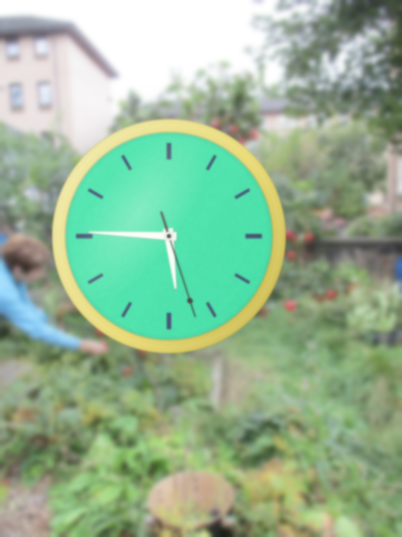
5:45:27
